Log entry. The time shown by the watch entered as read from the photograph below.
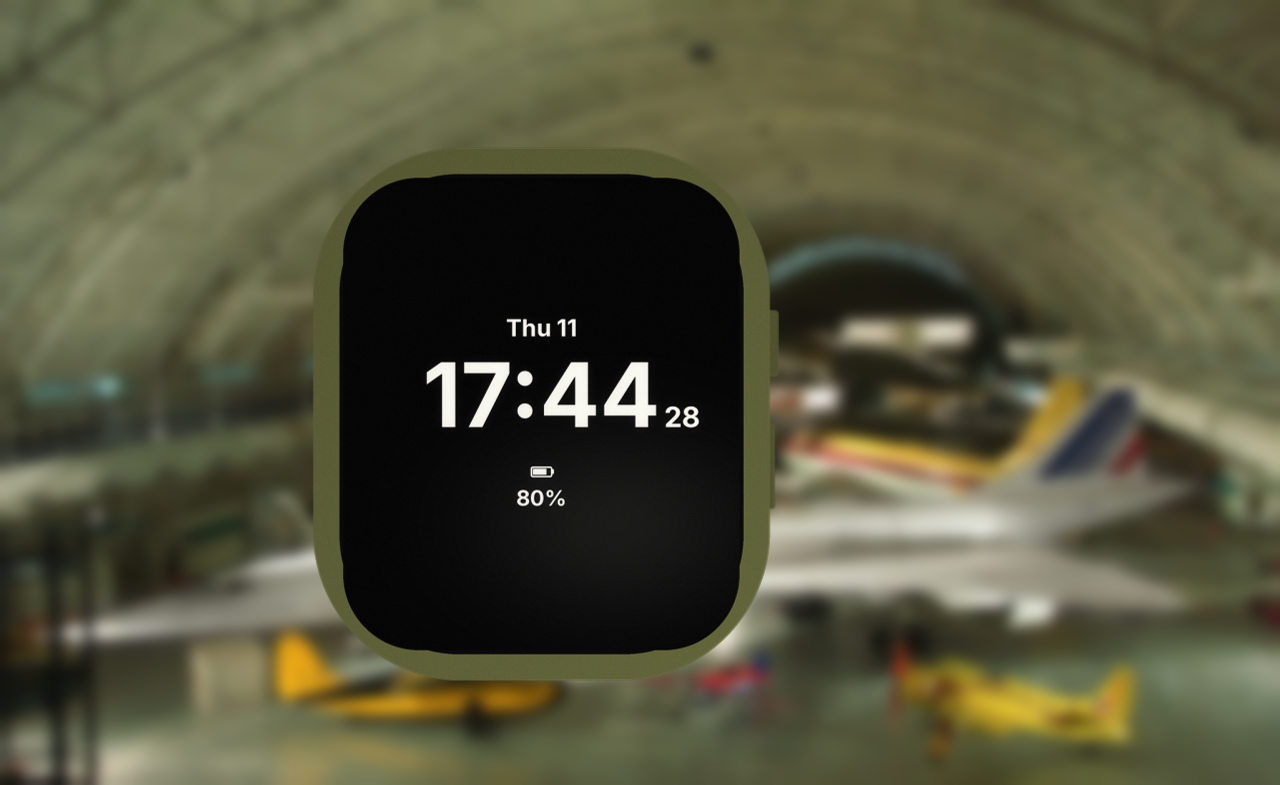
17:44:28
